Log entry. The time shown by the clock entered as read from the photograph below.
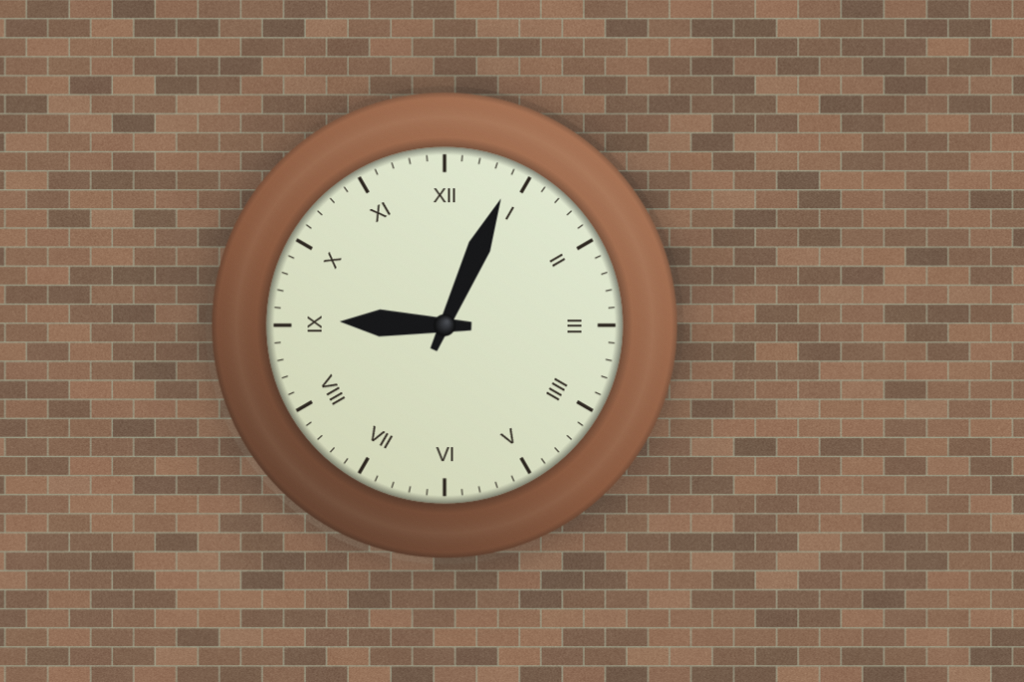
9:04
